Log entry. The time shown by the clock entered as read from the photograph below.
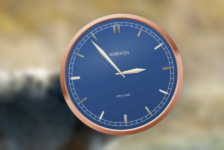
2:54
